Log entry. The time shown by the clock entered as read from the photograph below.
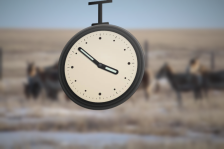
3:52
